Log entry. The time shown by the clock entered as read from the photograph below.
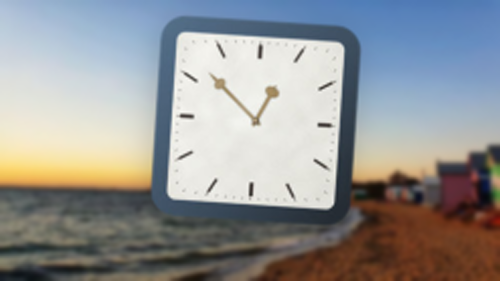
12:52
